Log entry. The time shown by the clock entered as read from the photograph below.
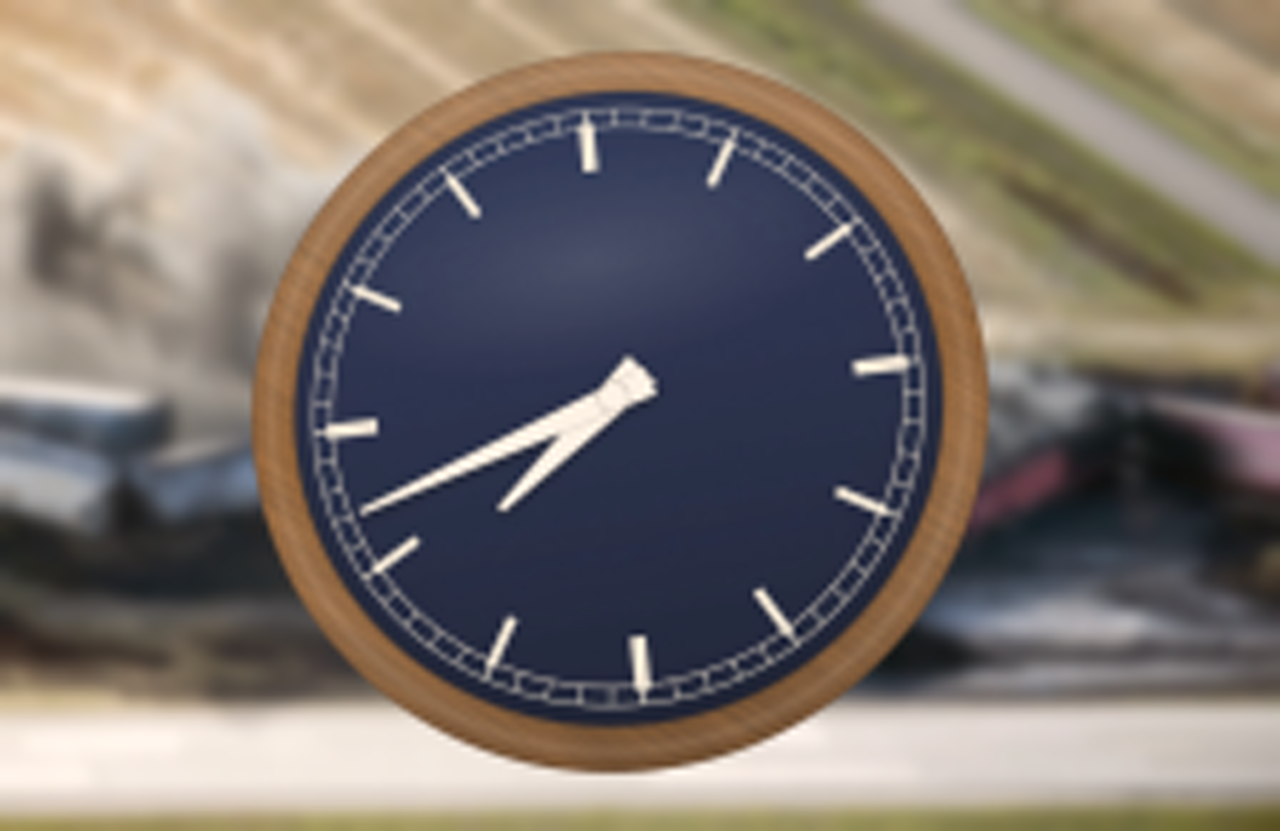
7:42
